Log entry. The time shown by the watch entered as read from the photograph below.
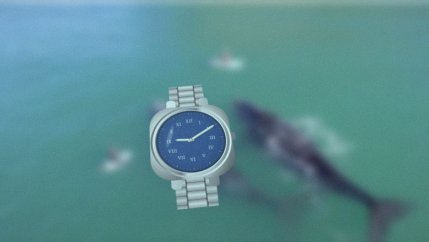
9:10
